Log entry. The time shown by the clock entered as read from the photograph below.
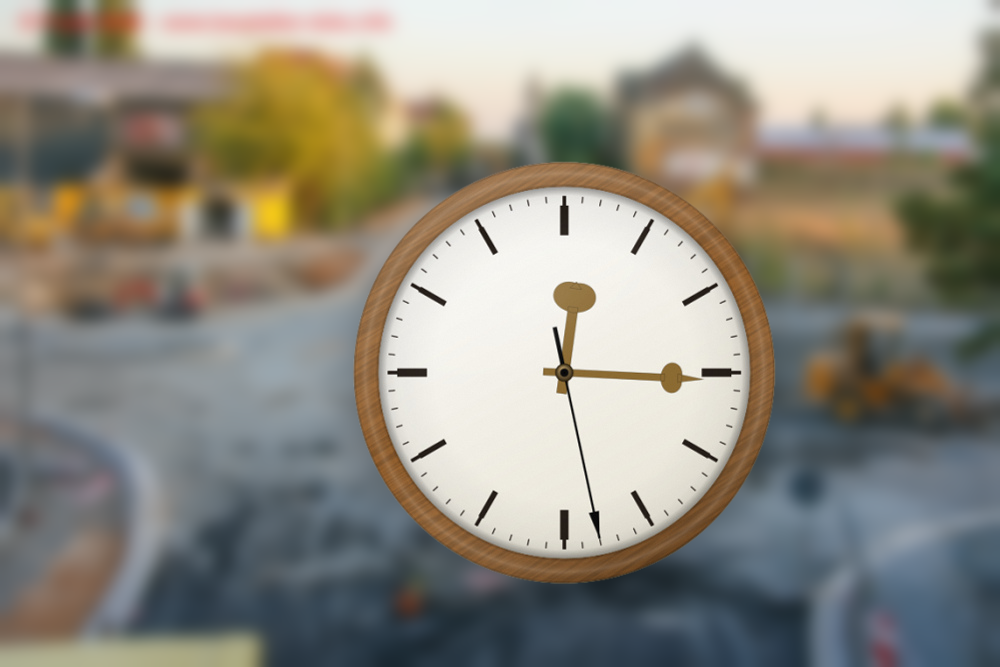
12:15:28
